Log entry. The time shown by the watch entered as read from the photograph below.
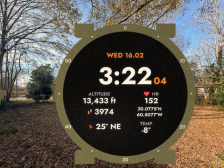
3:22:04
